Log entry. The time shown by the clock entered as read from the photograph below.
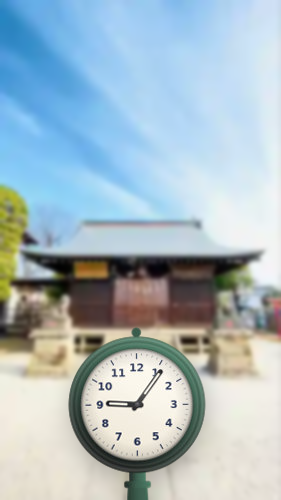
9:06
